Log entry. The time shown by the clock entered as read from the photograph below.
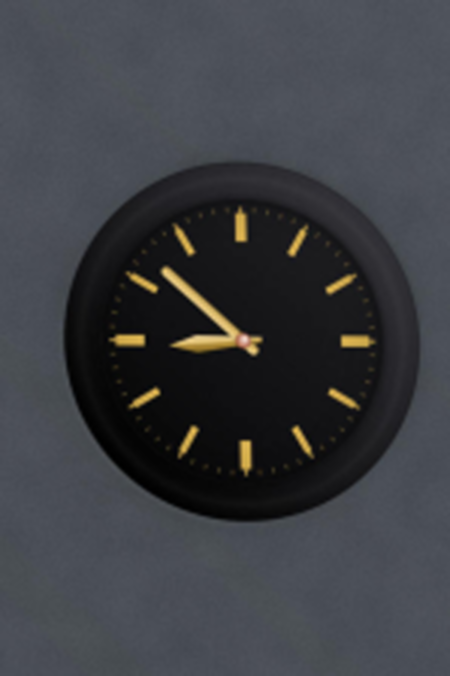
8:52
